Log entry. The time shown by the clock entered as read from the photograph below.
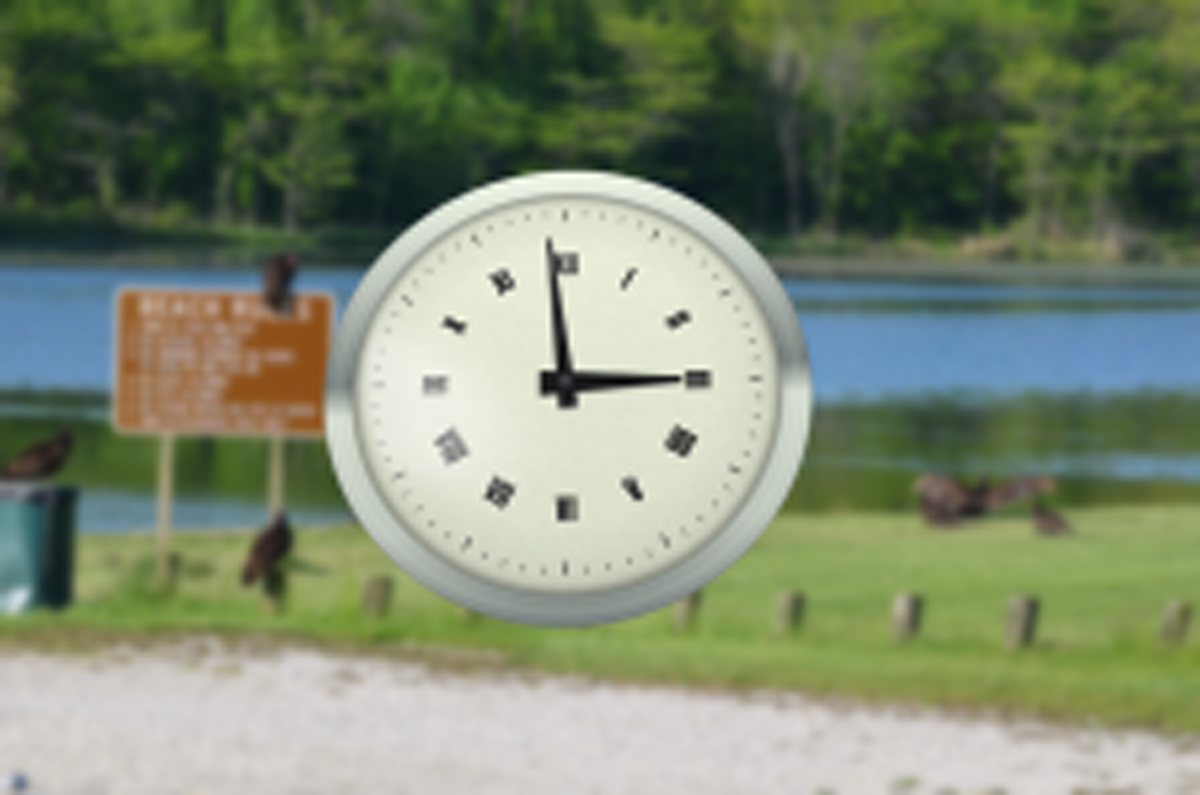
2:59
